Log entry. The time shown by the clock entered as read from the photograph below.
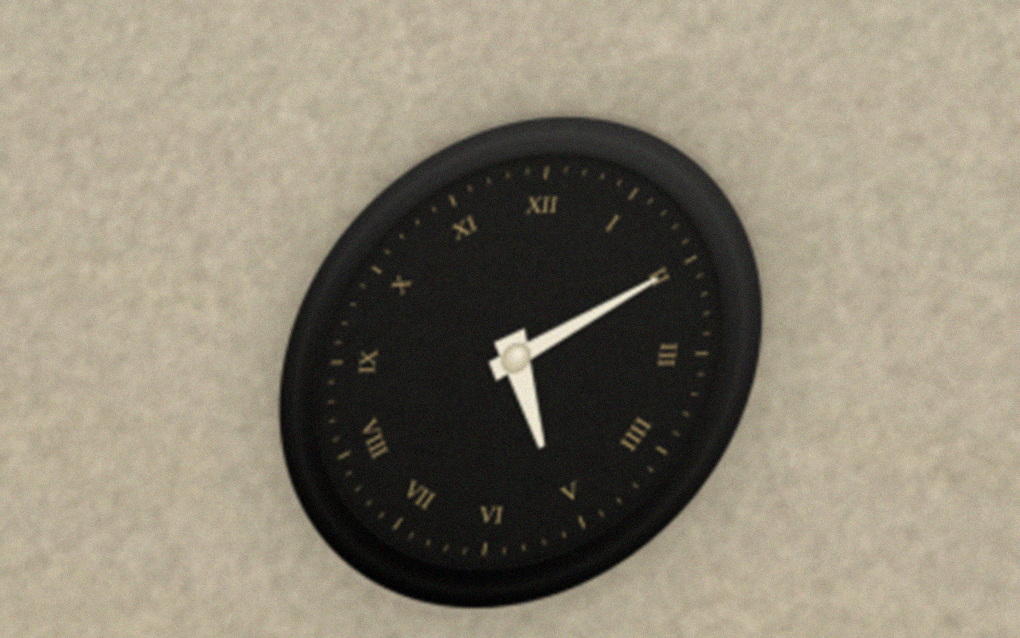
5:10
